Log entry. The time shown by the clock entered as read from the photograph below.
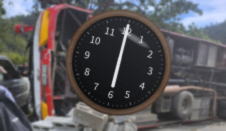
6:00
